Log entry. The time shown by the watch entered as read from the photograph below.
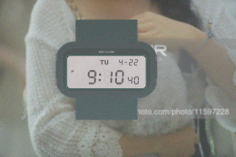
9:10:40
